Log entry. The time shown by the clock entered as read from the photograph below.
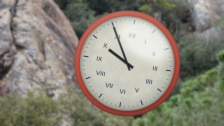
9:55
